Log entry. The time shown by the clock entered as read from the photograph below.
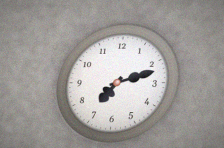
7:12
